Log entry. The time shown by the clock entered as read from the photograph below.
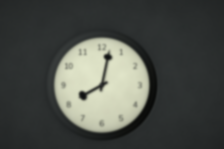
8:02
